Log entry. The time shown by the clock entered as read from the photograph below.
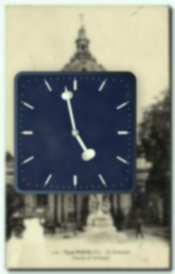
4:58
